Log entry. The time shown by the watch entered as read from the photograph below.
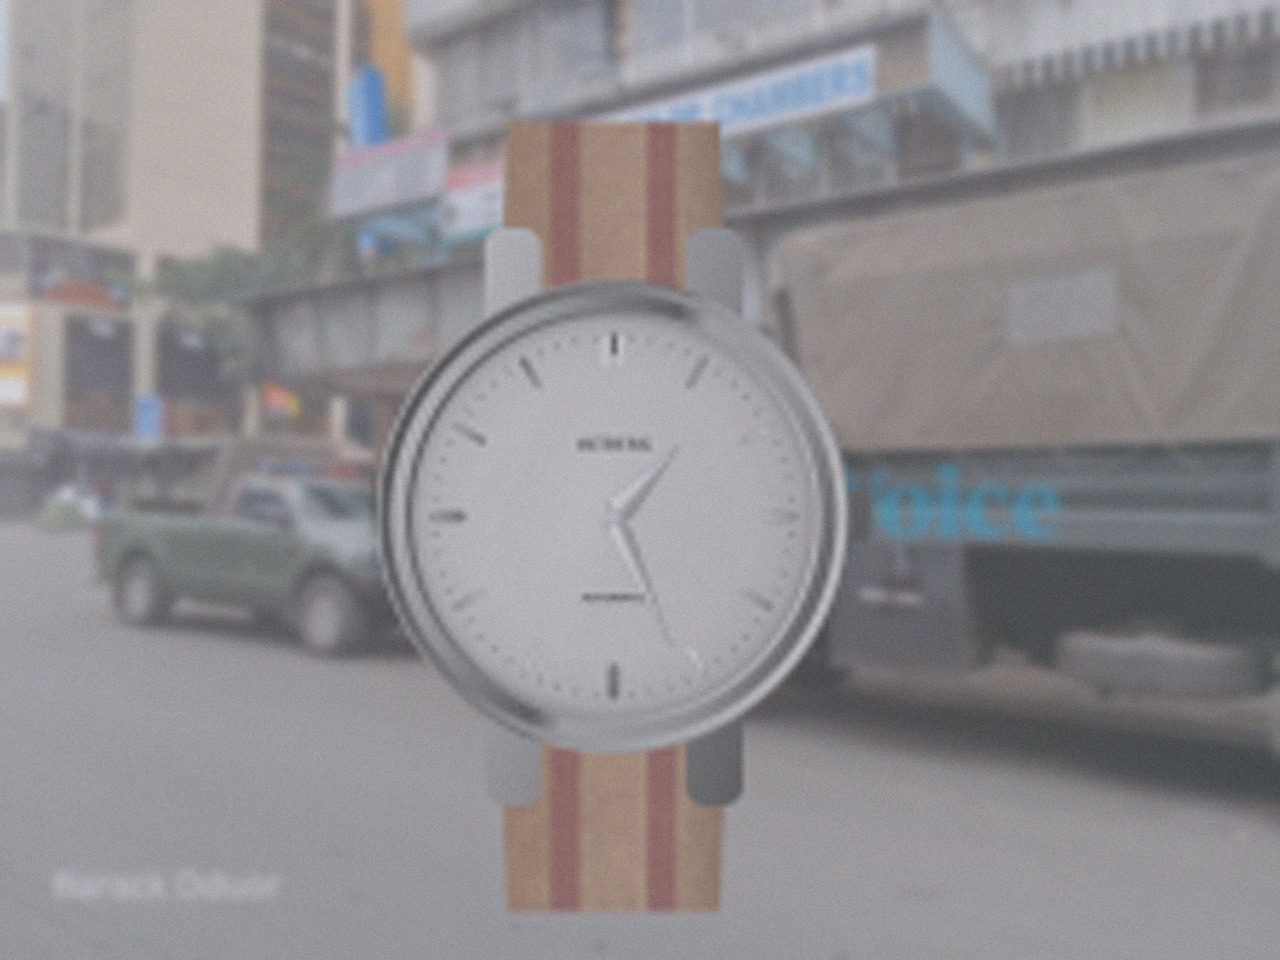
1:26
